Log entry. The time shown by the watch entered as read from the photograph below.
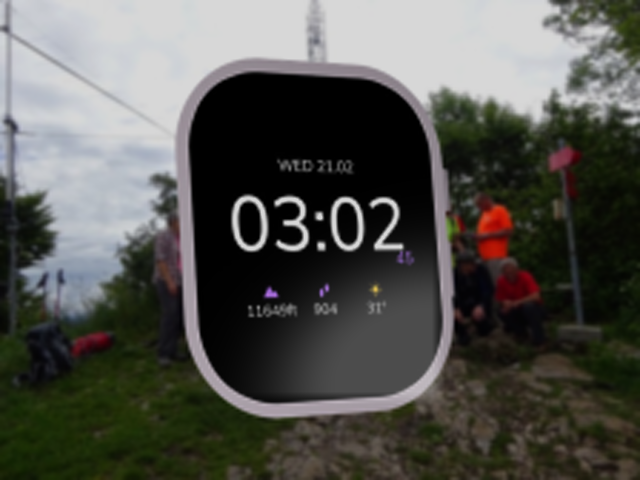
3:02
